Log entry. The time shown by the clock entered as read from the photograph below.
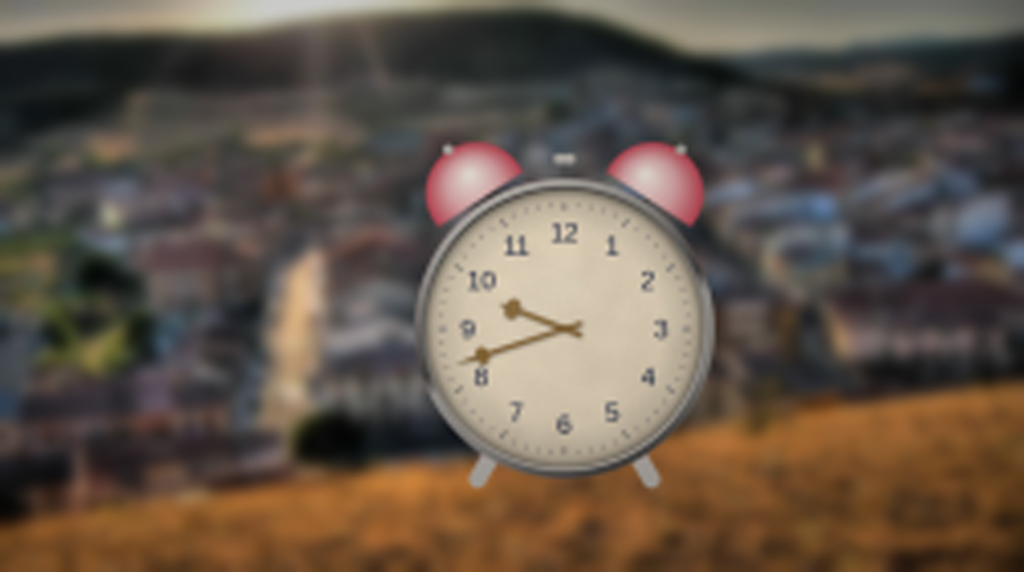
9:42
